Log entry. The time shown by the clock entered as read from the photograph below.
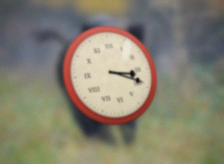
3:19
